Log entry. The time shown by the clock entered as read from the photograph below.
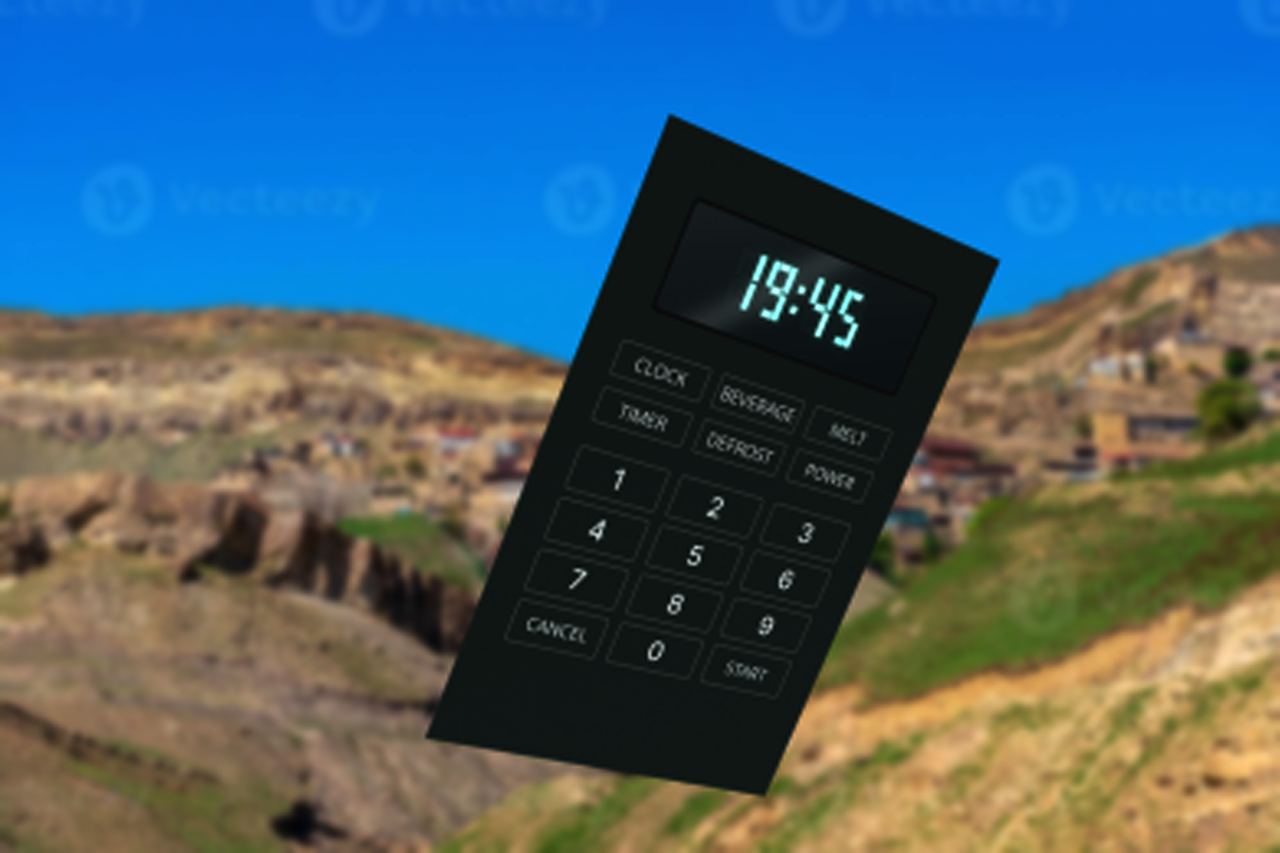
19:45
